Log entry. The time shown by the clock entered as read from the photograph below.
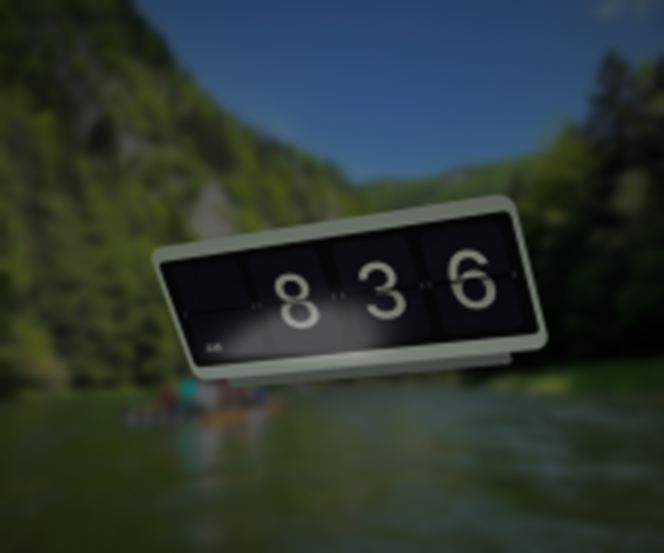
8:36
